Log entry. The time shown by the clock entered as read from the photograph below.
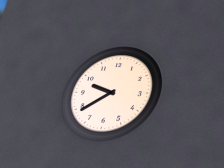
9:39
